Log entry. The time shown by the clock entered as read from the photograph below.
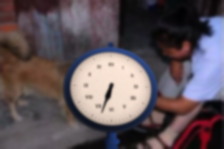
6:33
